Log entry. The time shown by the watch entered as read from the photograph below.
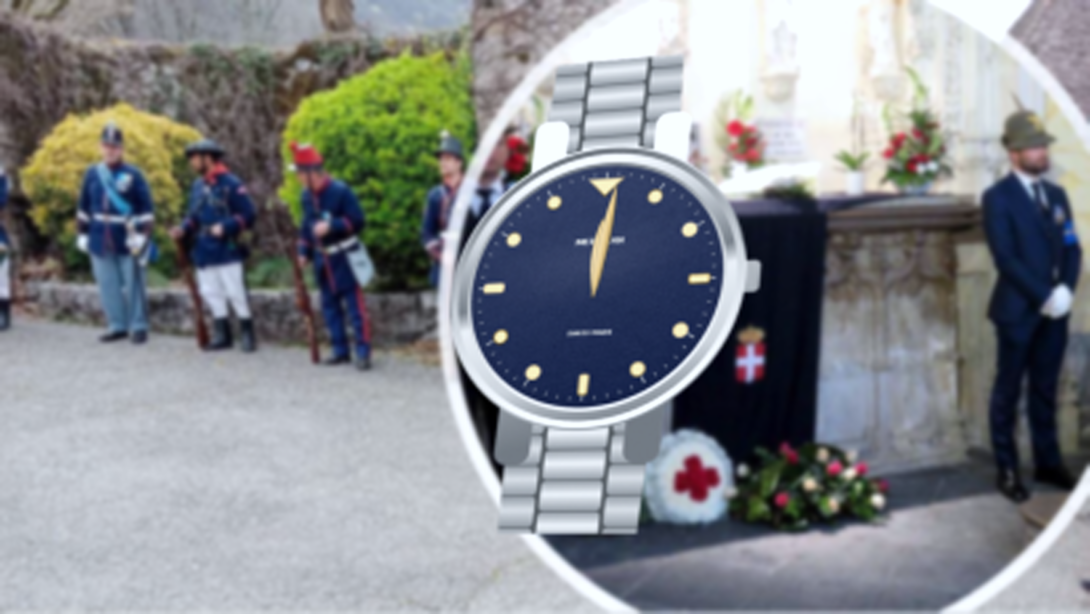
12:01
